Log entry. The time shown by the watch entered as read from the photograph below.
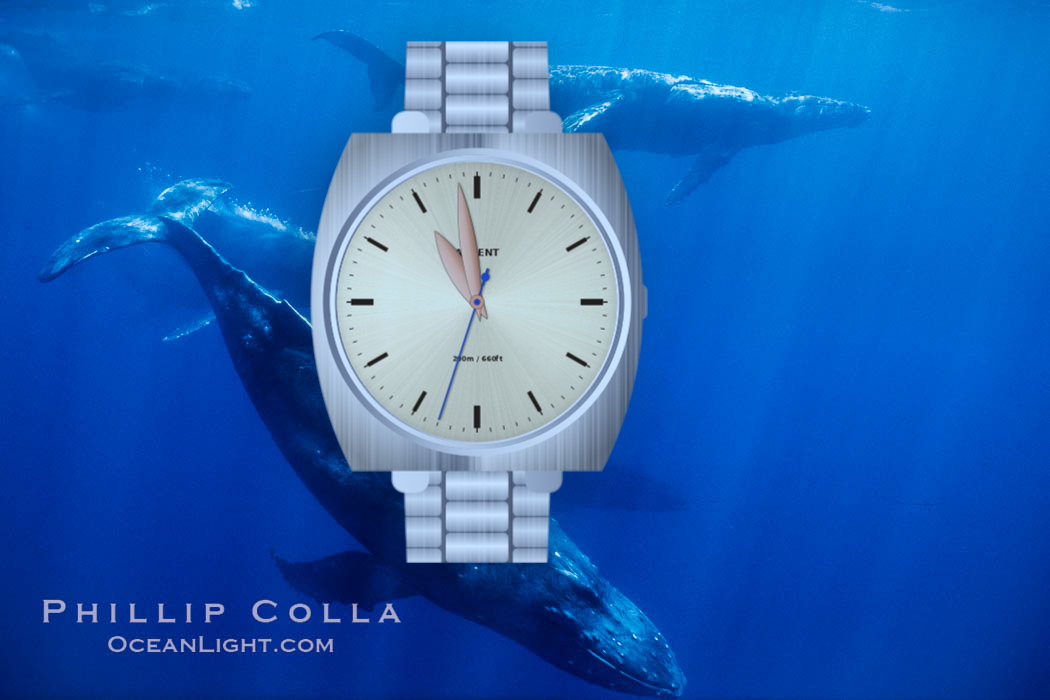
10:58:33
